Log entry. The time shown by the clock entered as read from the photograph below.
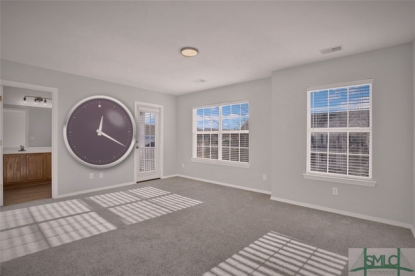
12:20
